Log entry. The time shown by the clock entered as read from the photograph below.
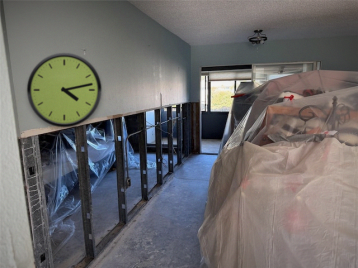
4:13
